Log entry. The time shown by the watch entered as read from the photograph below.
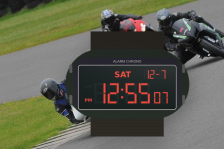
12:55:07
